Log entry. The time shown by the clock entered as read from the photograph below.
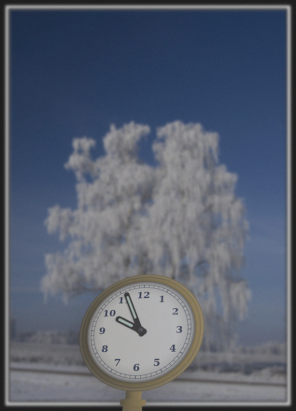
9:56
